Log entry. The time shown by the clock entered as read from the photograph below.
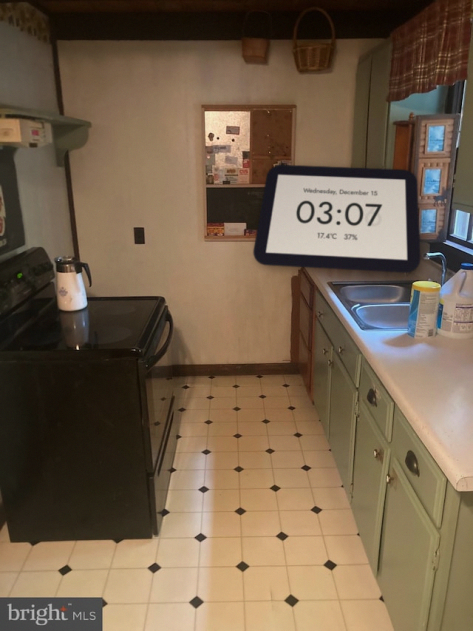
3:07
